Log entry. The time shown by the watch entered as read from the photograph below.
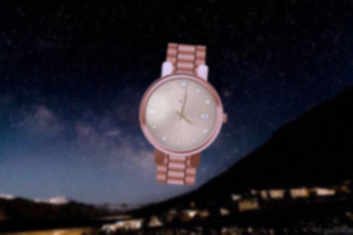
4:01
